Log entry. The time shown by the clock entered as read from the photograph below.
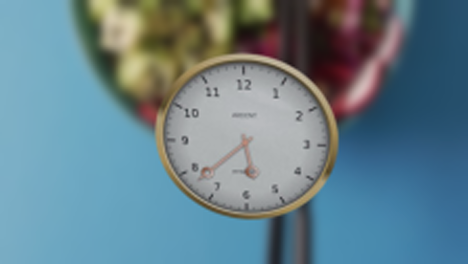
5:38
